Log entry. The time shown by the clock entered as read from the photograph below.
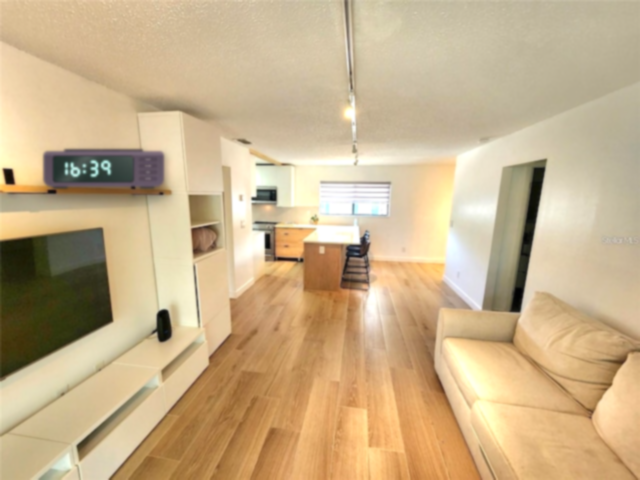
16:39
